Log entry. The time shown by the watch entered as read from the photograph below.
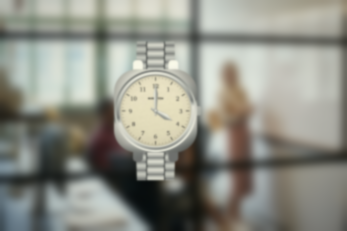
4:00
